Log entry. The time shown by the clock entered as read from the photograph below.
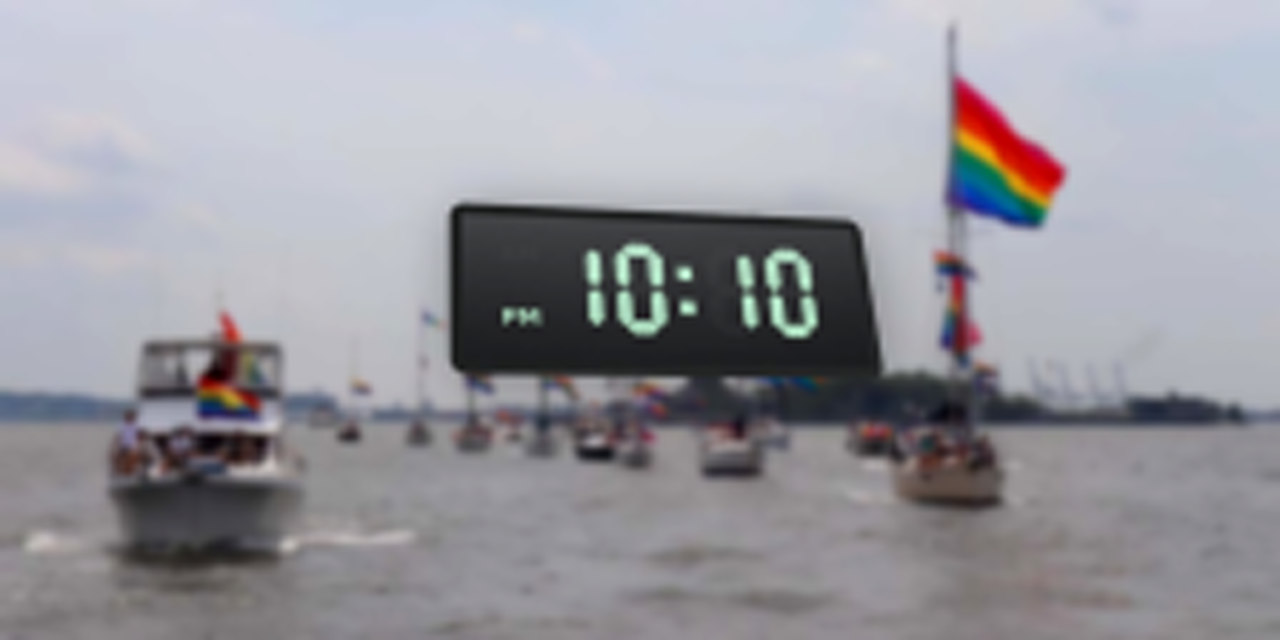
10:10
